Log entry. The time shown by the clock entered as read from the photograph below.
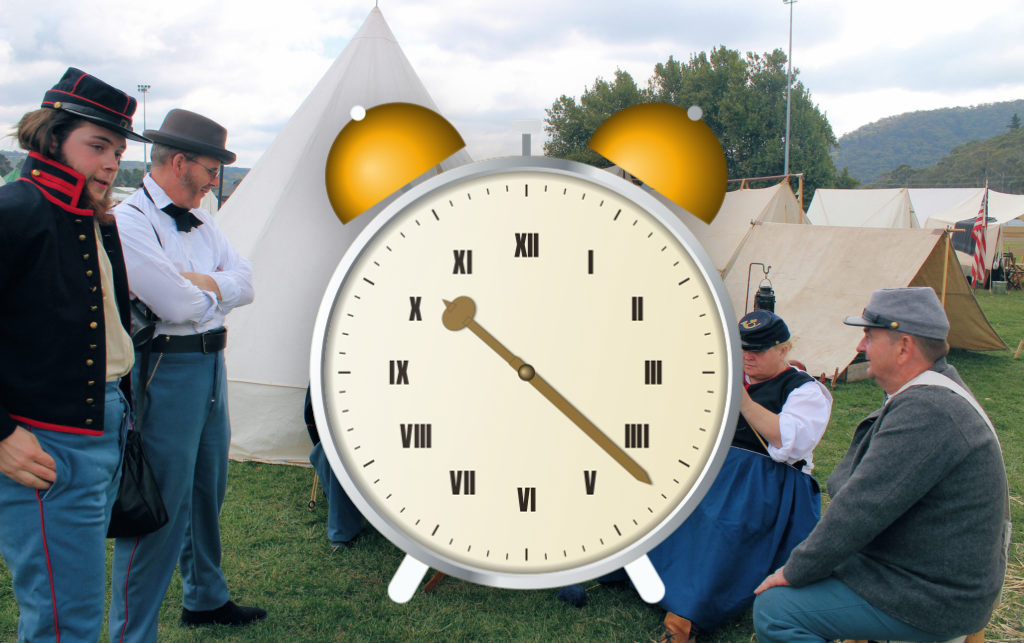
10:22
